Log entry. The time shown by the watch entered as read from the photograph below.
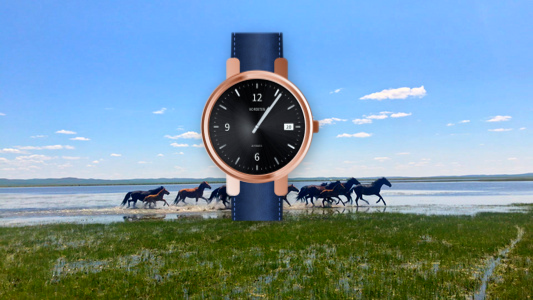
1:06
